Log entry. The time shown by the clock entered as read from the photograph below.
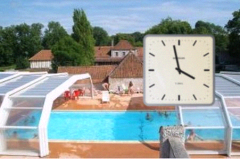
3:58
